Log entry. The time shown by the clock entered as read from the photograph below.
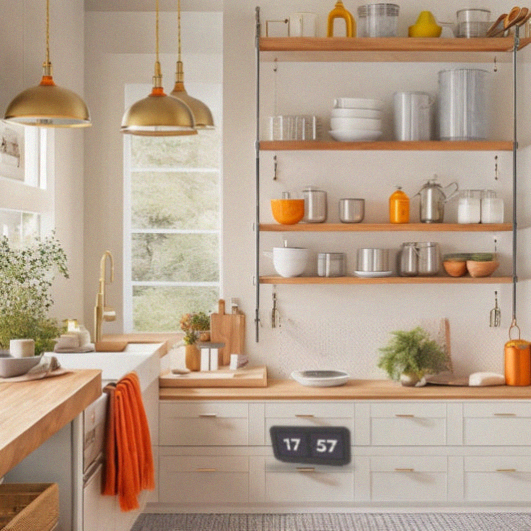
17:57
